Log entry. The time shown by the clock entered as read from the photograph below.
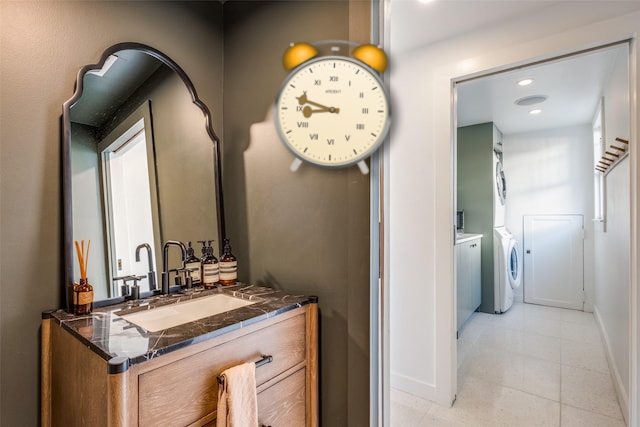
8:48
